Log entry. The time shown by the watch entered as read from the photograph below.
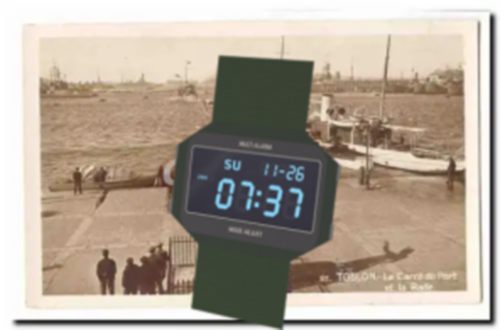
7:37
